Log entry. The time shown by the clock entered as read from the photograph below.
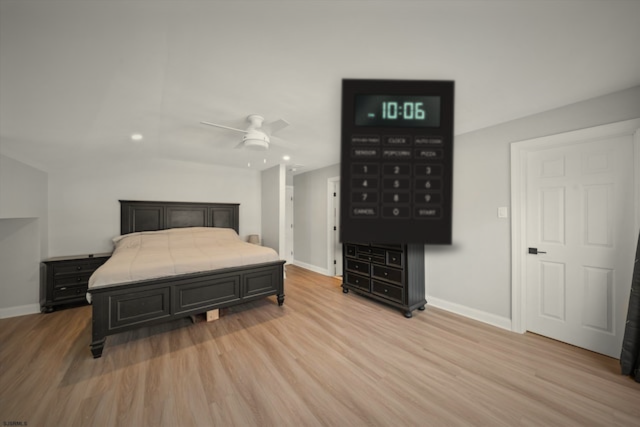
10:06
